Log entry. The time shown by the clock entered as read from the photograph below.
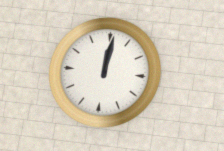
12:01
